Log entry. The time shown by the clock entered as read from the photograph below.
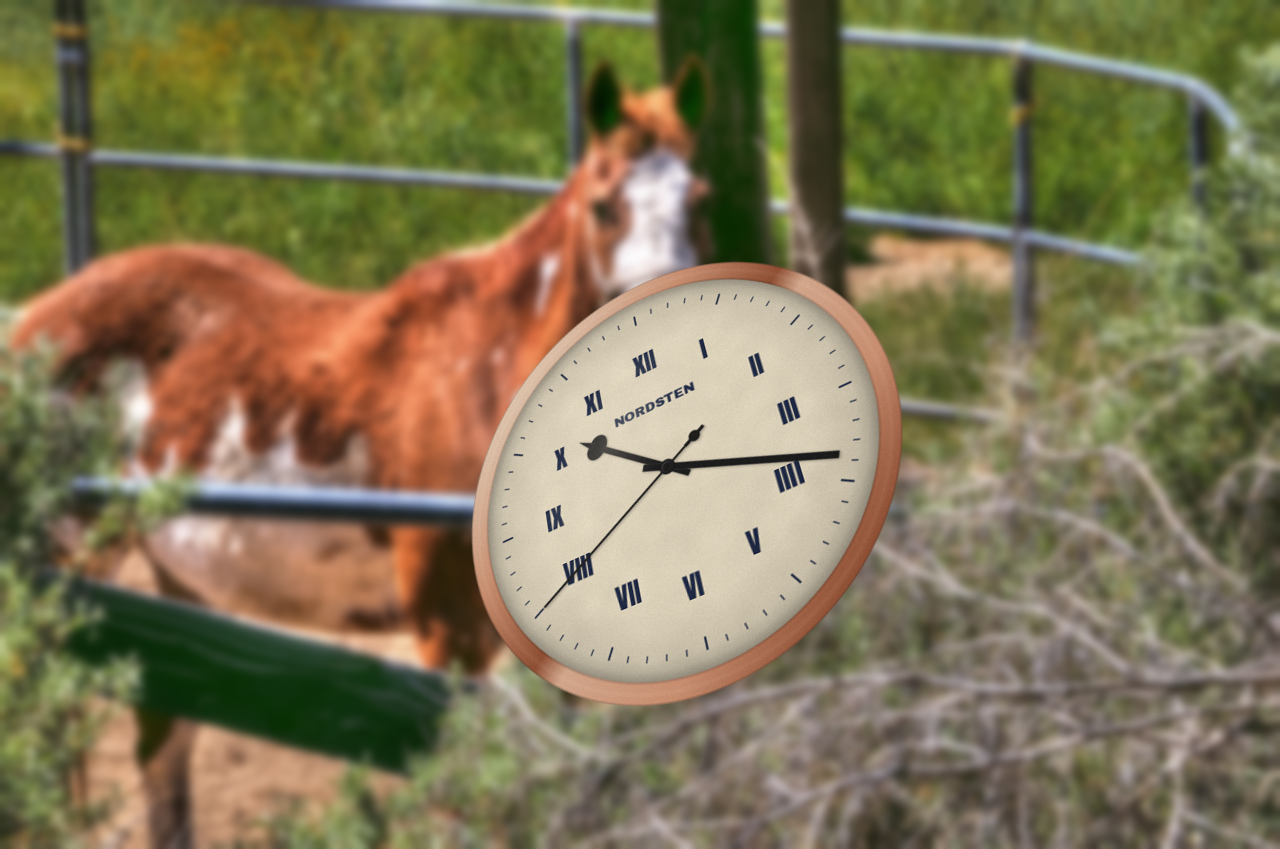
10:18:40
